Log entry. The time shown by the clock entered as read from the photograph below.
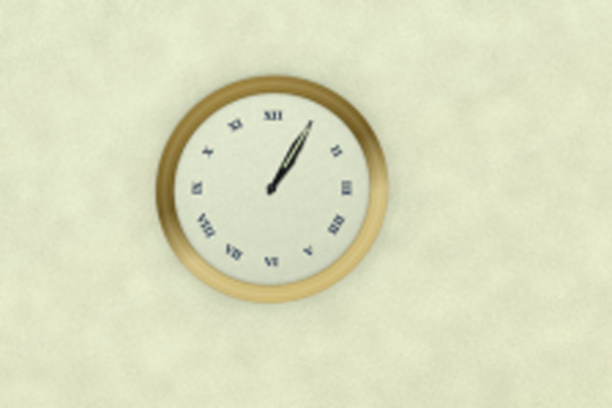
1:05
